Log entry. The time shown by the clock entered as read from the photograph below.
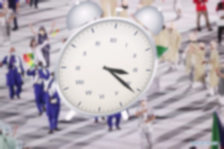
3:21
